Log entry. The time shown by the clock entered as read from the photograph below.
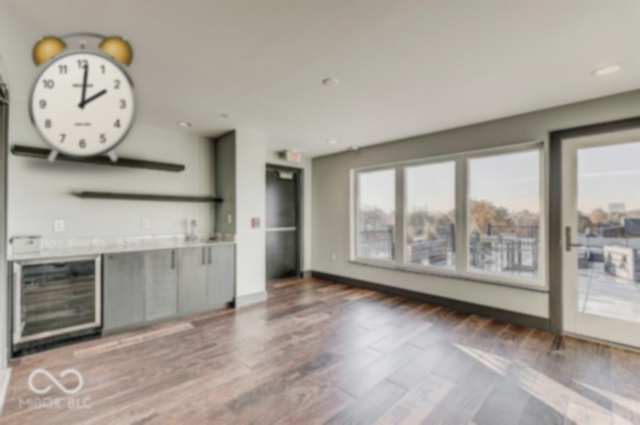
2:01
